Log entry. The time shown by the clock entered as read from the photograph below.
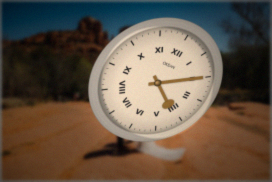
4:10
